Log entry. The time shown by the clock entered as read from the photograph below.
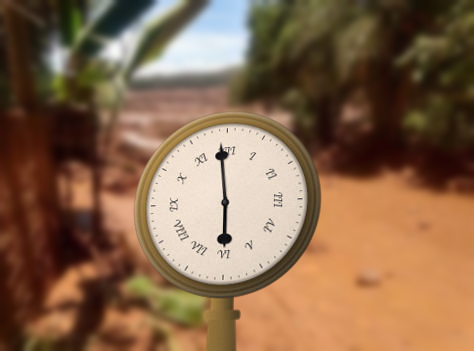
5:59
